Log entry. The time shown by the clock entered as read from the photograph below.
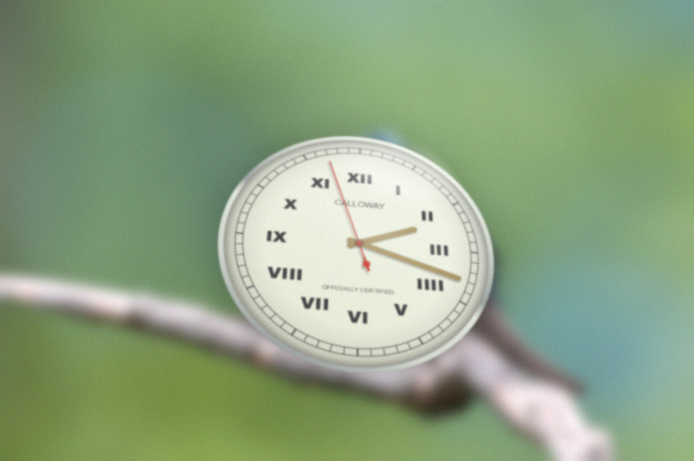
2:17:57
